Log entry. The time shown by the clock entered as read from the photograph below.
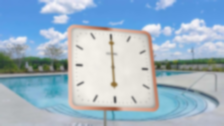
6:00
